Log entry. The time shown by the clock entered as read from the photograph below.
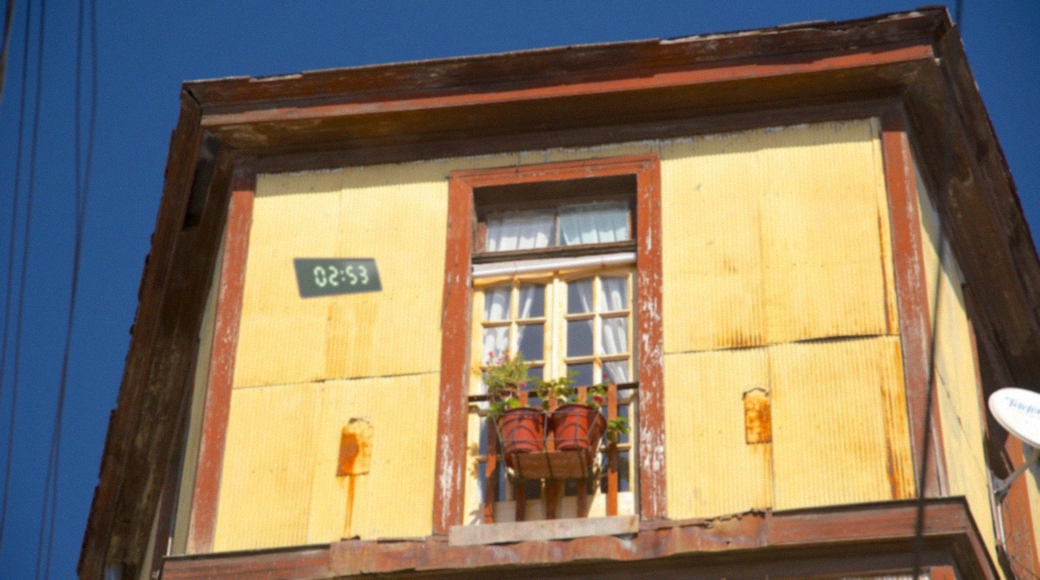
2:53
